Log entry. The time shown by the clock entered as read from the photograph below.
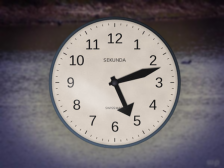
5:12
